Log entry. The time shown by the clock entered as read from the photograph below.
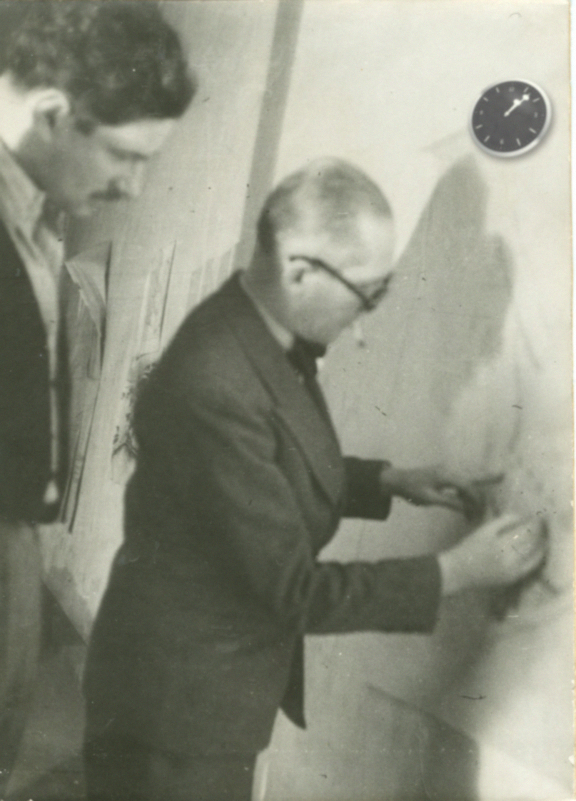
1:07
